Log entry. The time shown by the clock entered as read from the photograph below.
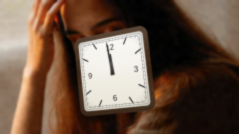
11:59
